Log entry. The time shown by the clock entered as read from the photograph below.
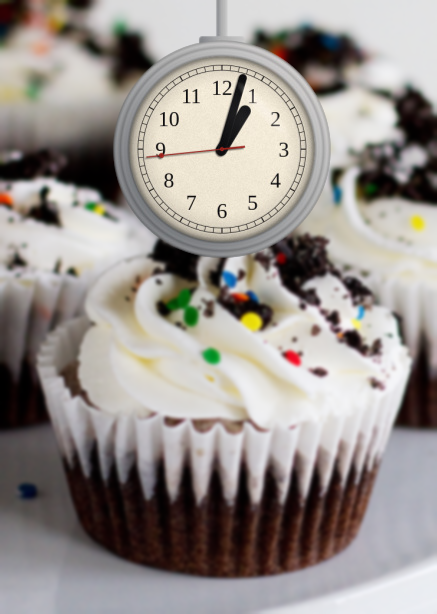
1:02:44
